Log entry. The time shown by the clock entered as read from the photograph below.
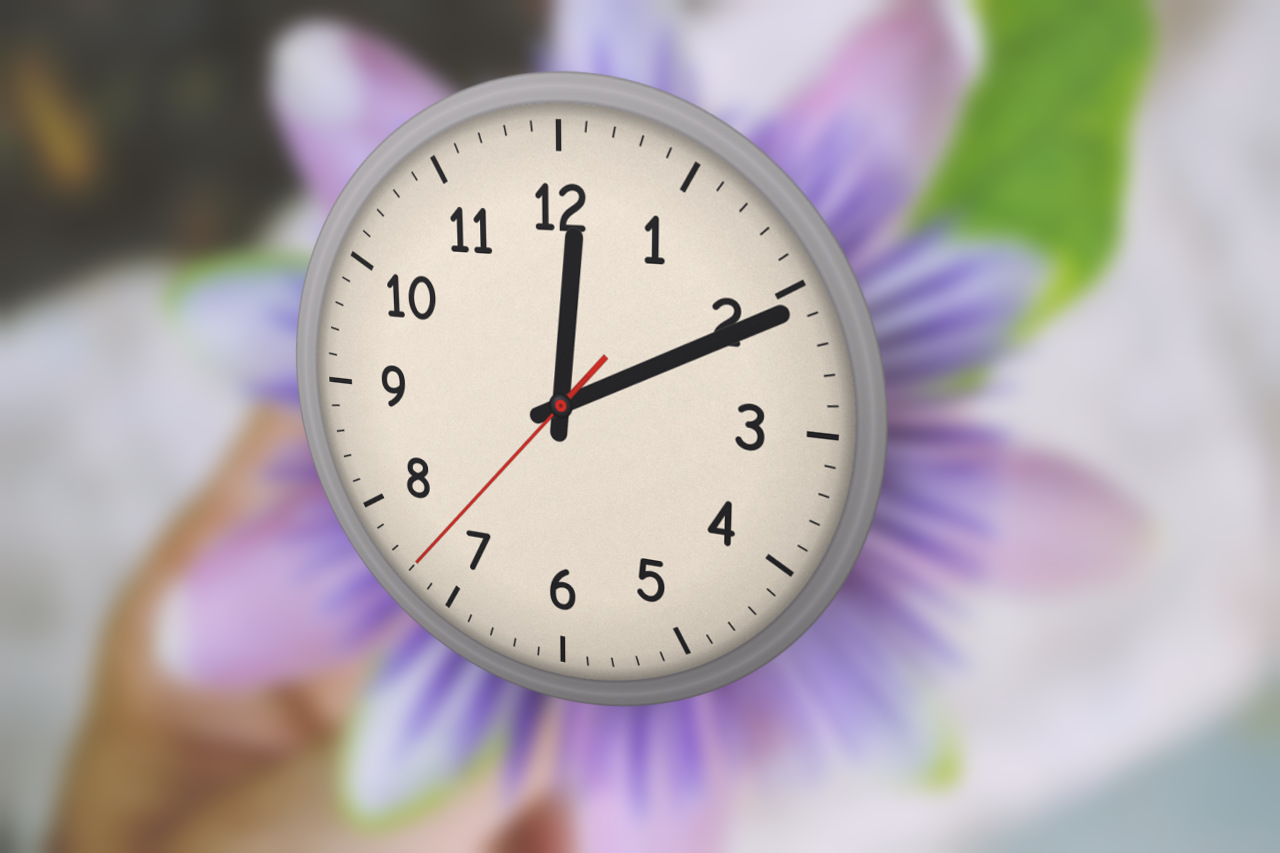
12:10:37
